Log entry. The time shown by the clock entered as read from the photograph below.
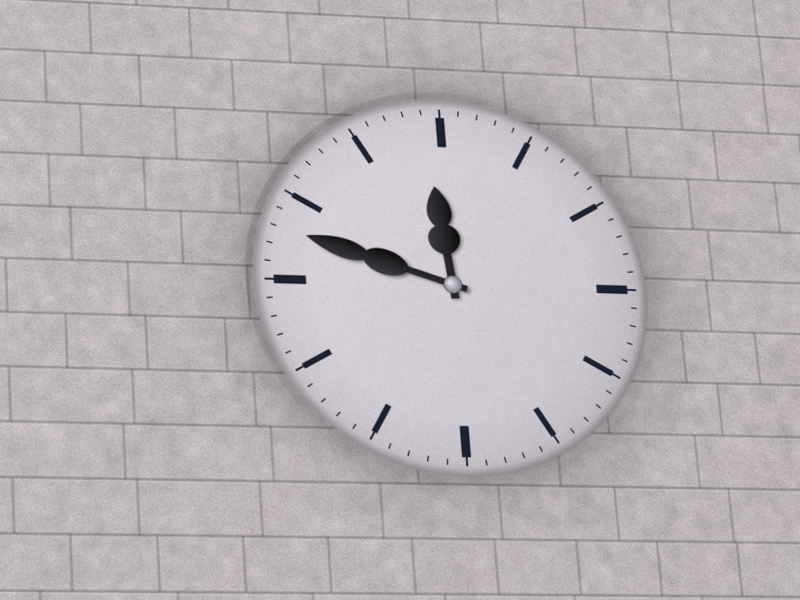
11:48
